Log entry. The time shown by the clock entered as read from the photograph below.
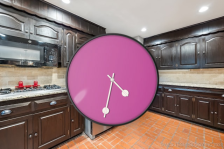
4:32
